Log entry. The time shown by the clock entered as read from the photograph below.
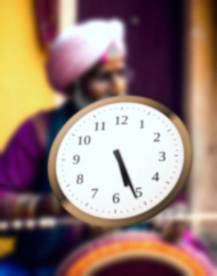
5:26
